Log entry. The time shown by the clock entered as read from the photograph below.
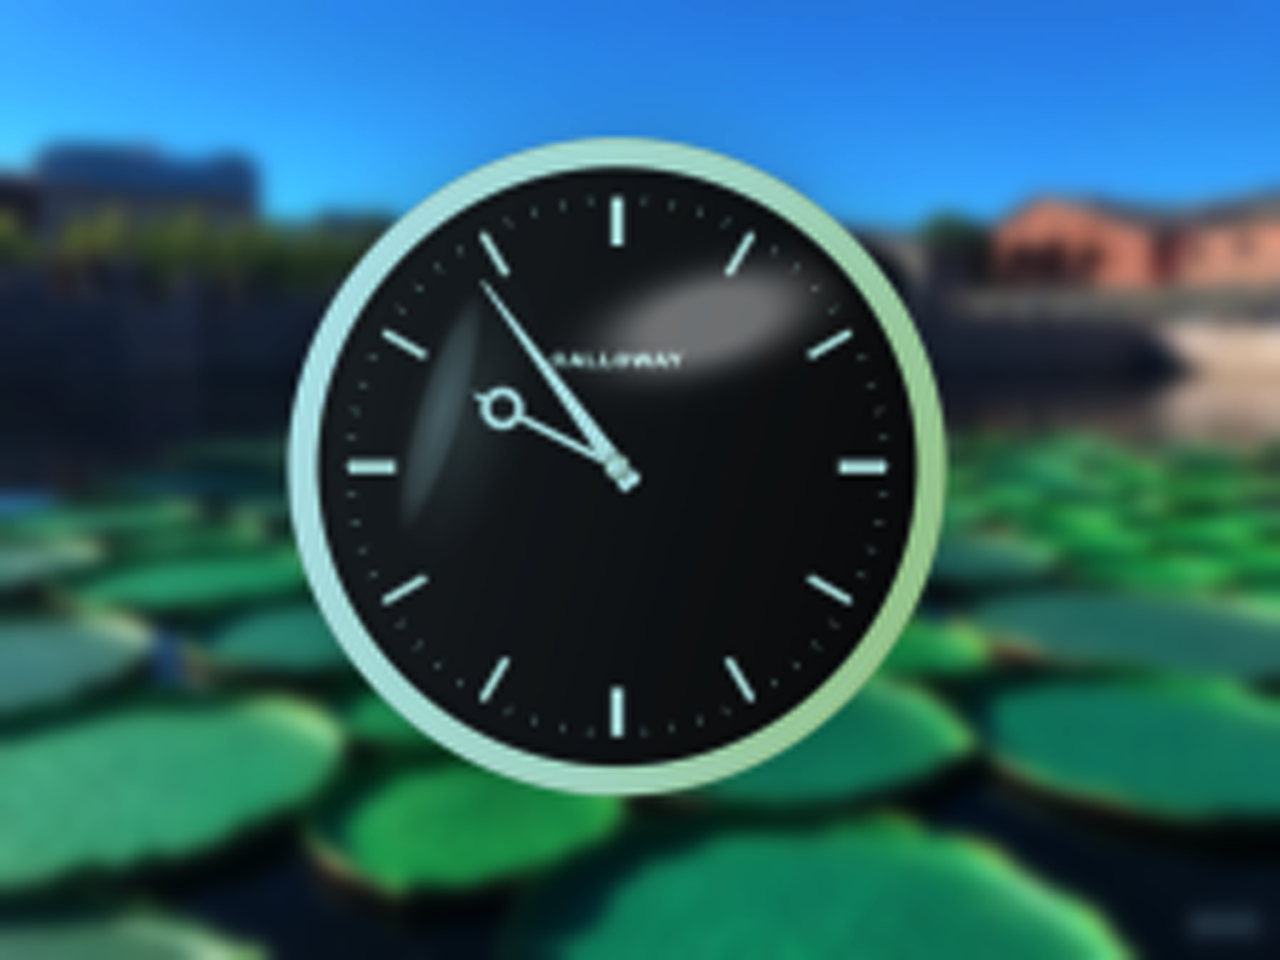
9:54
